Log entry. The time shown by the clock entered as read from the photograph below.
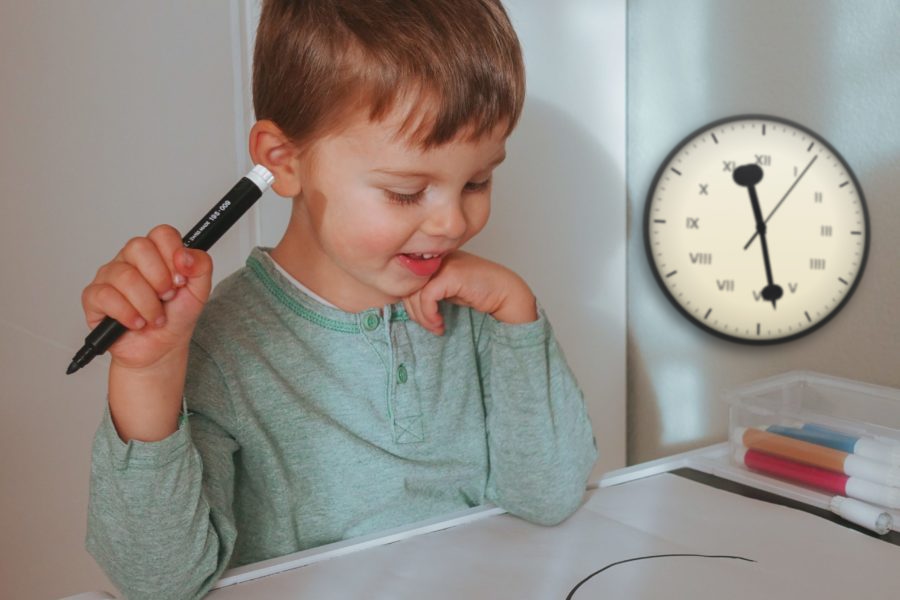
11:28:06
